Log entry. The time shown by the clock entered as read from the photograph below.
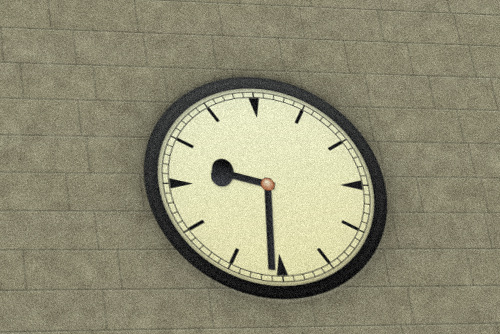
9:31
